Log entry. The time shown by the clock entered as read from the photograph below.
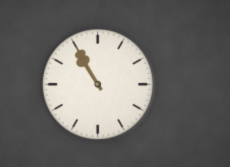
10:55
